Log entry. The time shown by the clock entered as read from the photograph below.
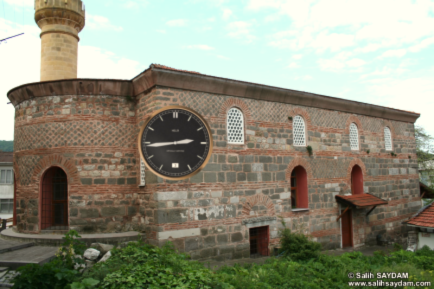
2:44
